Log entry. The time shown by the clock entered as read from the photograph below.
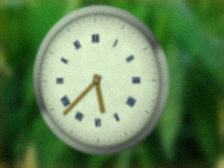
5:38
